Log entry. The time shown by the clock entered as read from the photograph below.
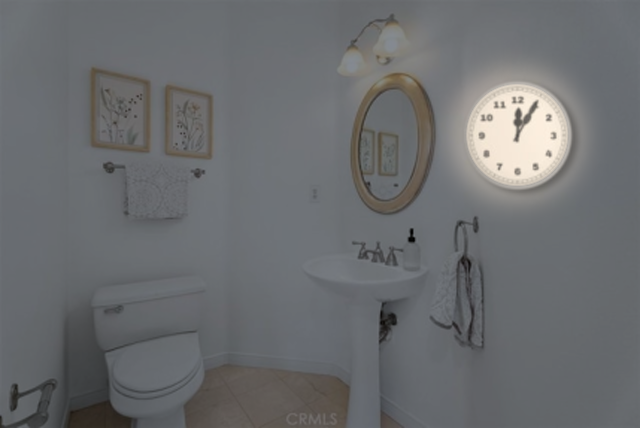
12:05
